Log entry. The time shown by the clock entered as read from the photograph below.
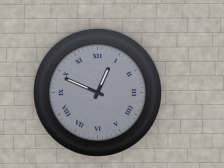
12:49
